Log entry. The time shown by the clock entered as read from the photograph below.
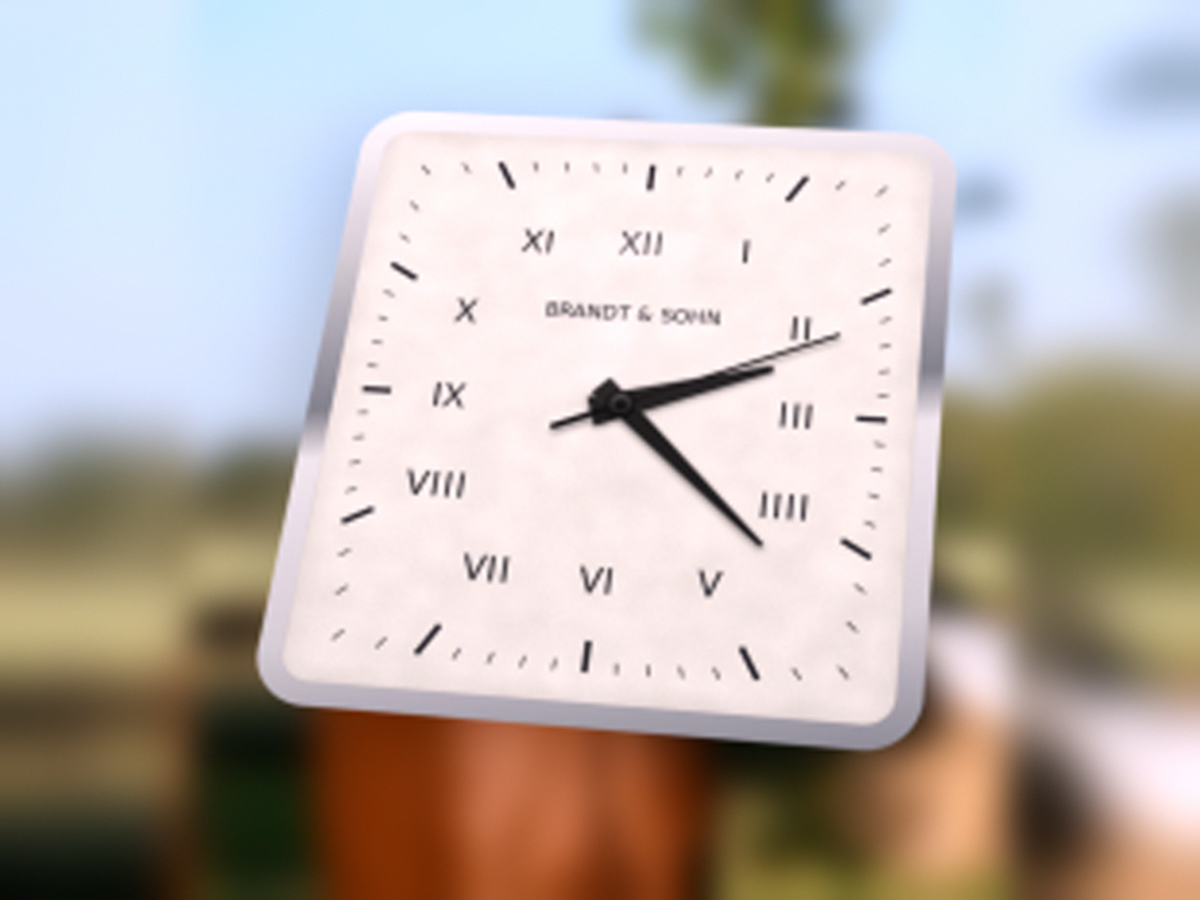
2:22:11
